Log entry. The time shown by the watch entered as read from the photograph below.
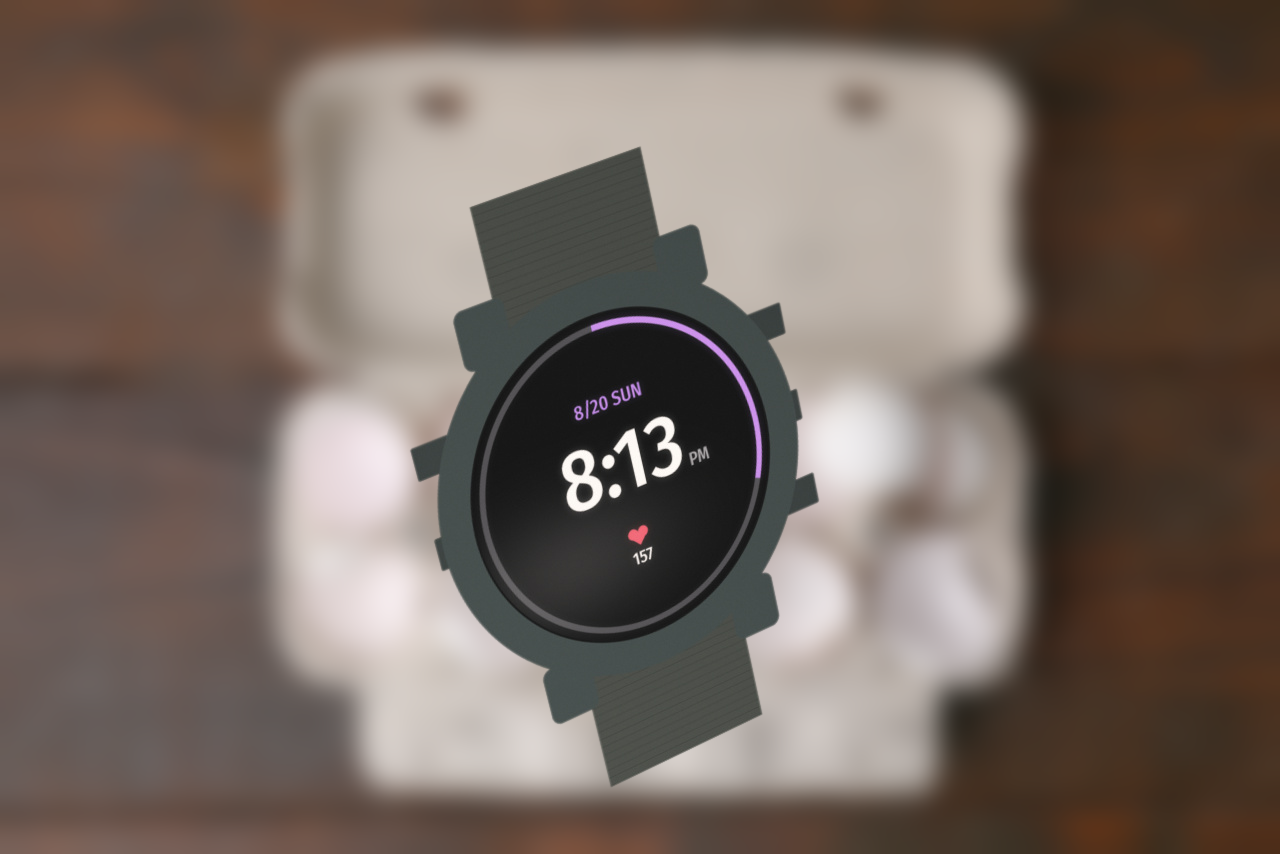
8:13
